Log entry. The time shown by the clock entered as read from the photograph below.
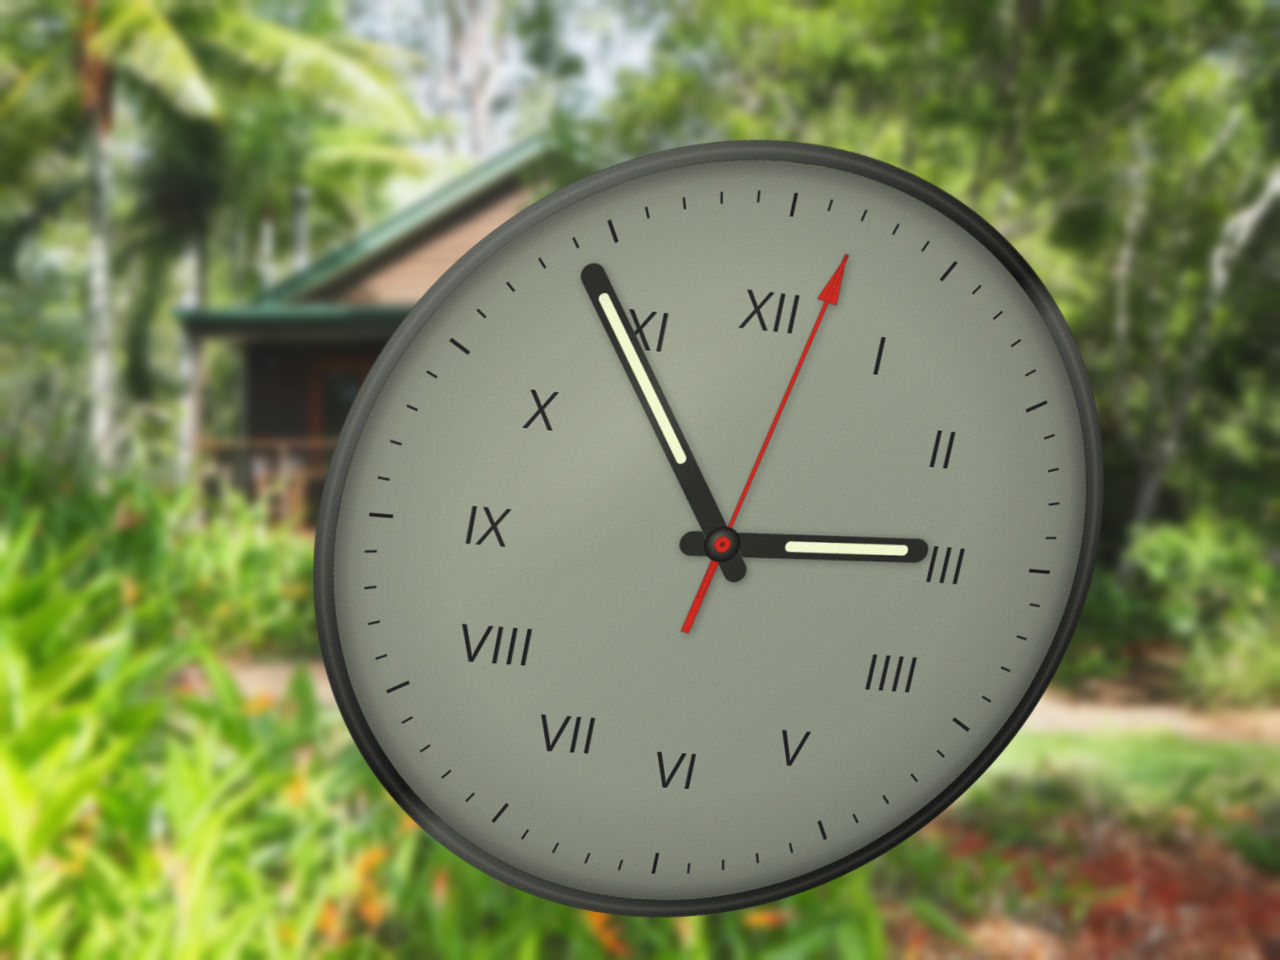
2:54:02
